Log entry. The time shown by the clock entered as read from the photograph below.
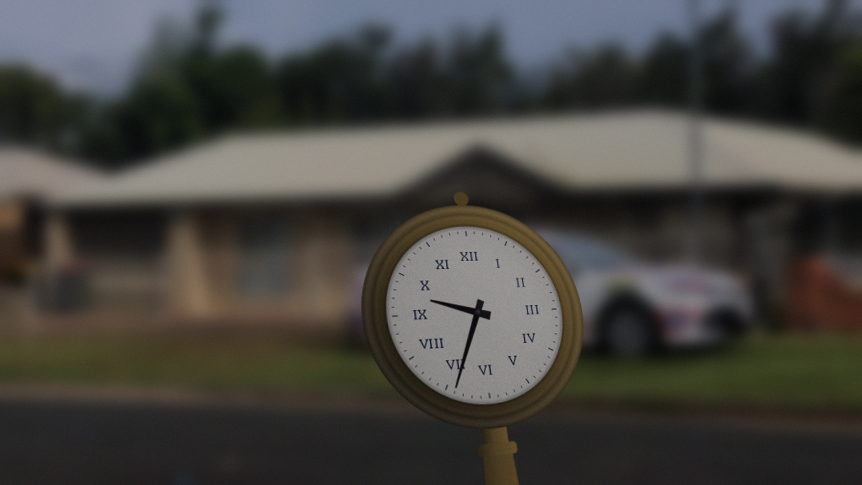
9:34
